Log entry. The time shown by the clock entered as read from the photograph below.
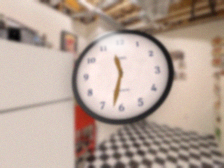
11:32
